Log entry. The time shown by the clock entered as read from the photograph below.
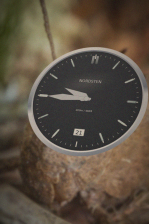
9:45
